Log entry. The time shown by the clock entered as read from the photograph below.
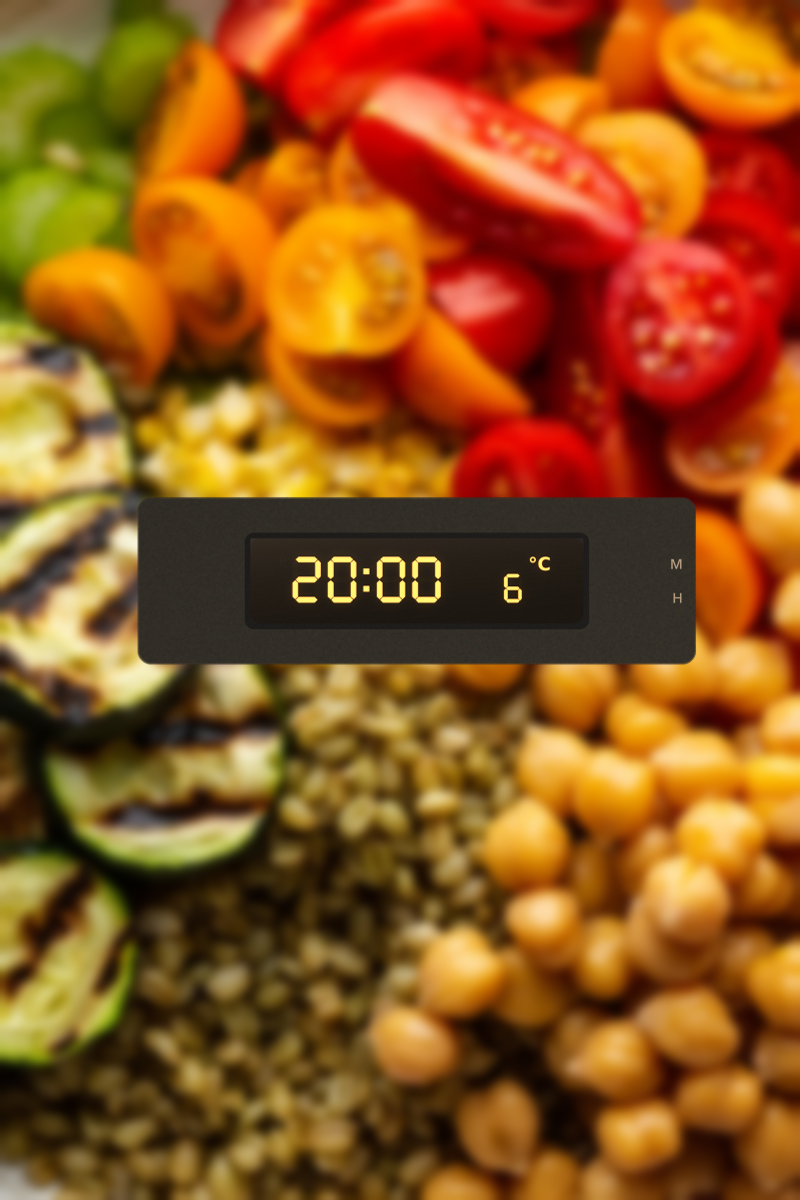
20:00
